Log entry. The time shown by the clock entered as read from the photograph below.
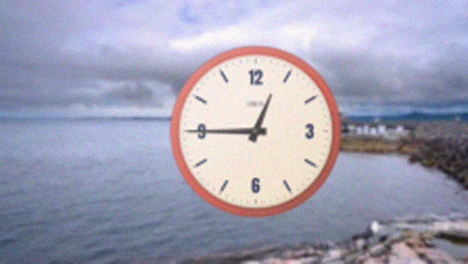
12:45
